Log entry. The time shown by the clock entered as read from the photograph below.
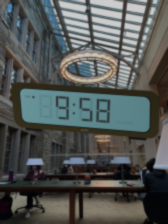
9:58
